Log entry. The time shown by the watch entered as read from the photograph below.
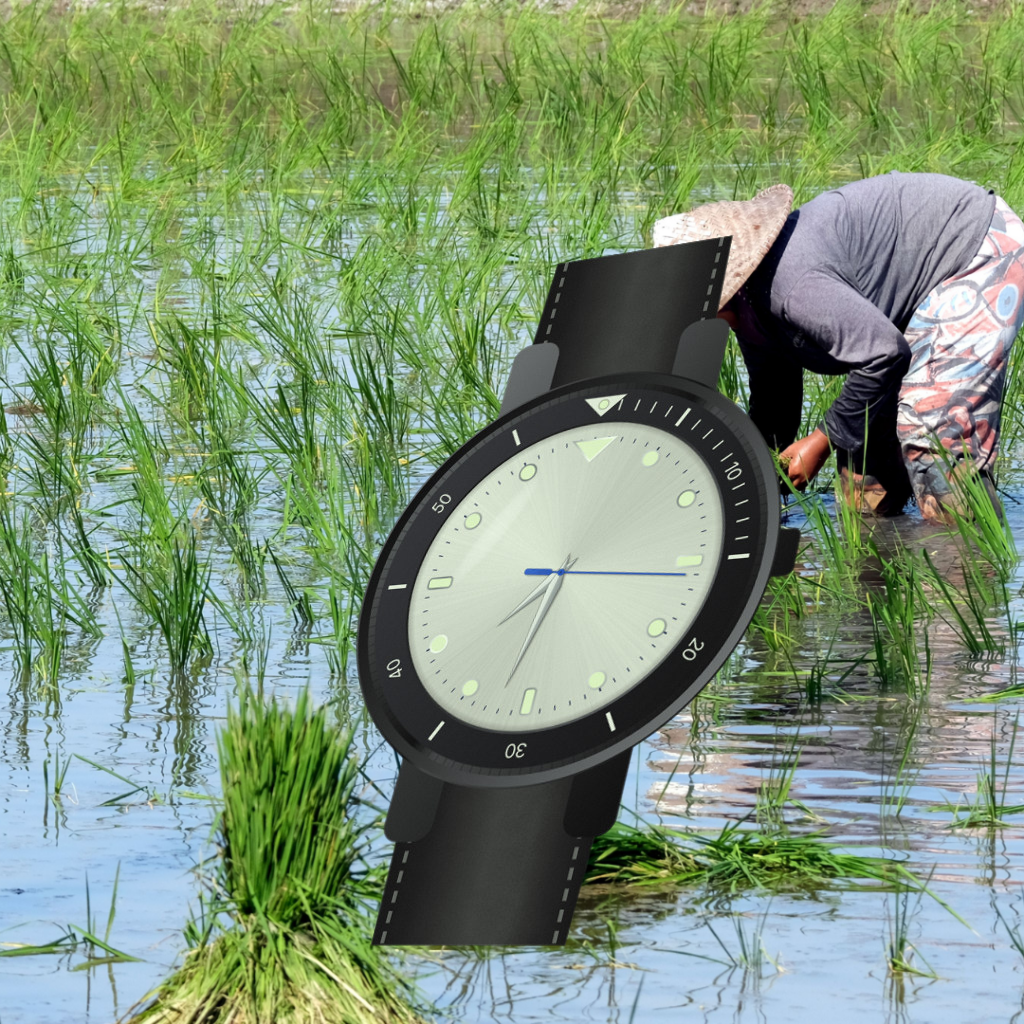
7:32:16
